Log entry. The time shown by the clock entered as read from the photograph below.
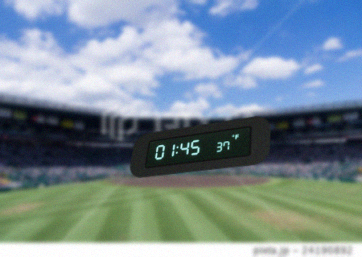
1:45
